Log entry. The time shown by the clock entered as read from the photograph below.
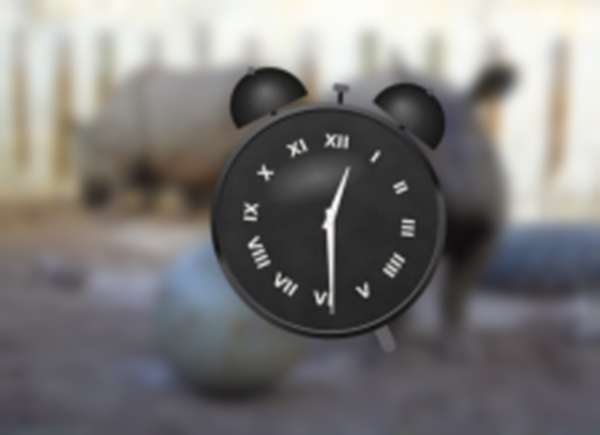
12:29
